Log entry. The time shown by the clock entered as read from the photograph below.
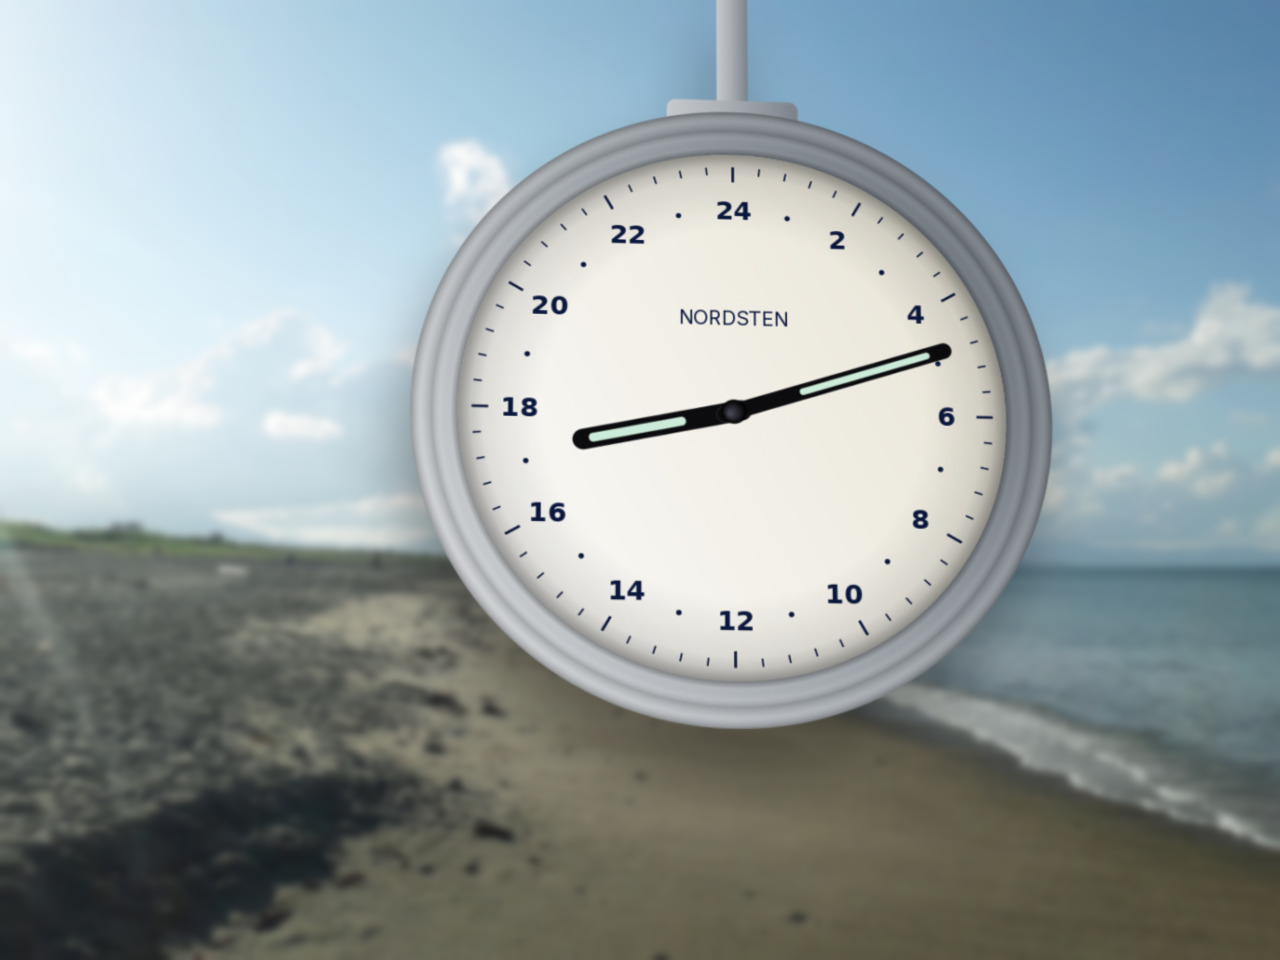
17:12
